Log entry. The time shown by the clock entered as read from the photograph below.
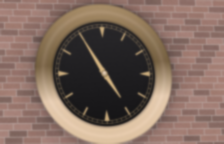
4:55
